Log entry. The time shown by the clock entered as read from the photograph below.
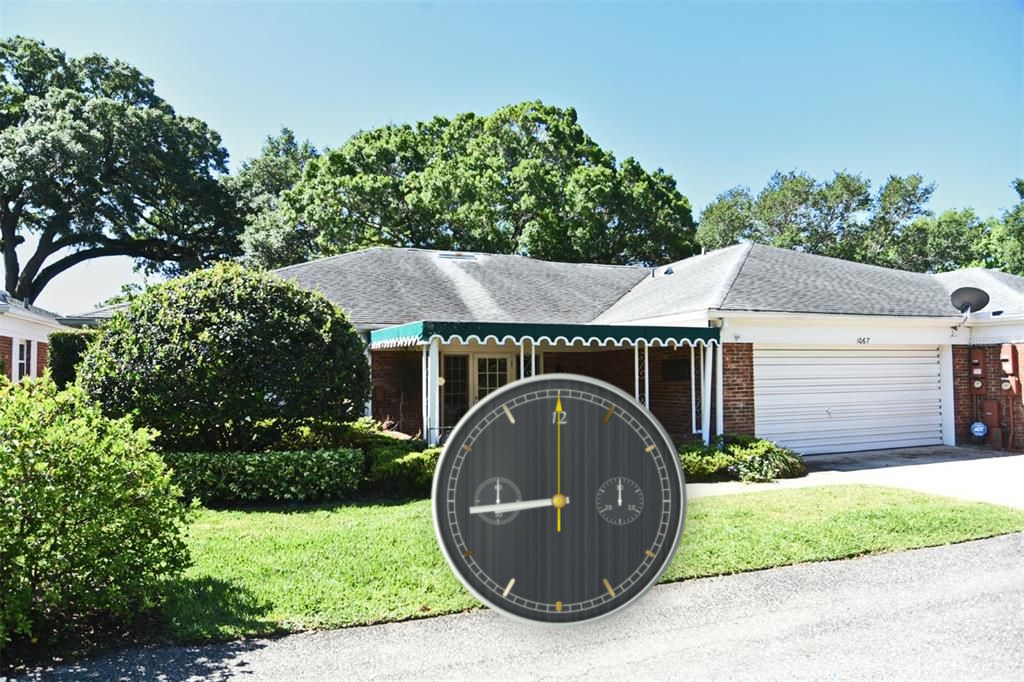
8:44
